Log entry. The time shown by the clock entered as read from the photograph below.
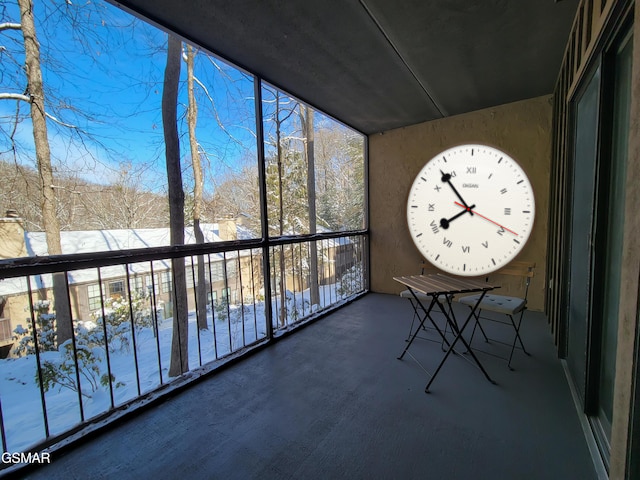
7:53:19
